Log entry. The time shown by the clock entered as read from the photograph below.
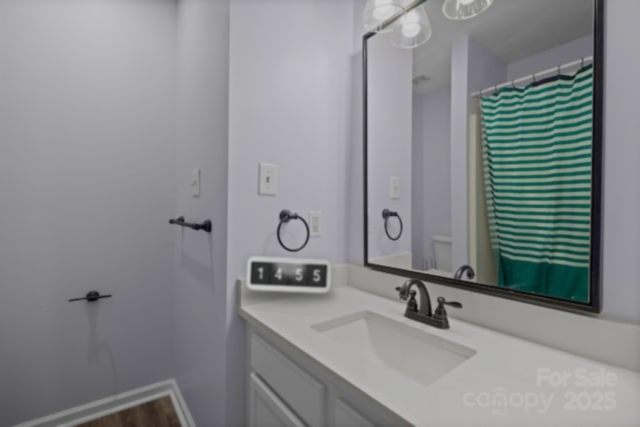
14:55
